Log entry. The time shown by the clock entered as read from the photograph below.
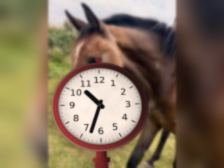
10:33
